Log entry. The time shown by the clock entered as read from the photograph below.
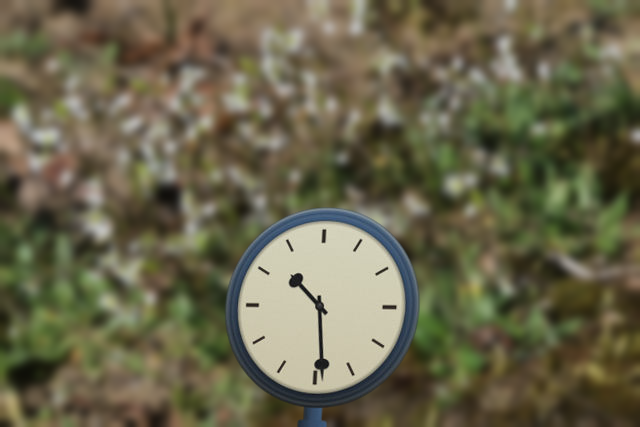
10:29
